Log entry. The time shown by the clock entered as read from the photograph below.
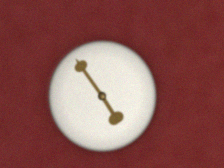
4:54
